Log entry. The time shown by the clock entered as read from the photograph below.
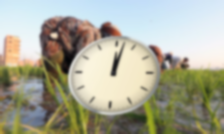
12:02
